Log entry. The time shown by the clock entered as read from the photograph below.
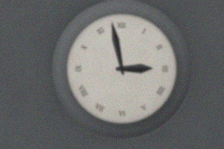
2:58
